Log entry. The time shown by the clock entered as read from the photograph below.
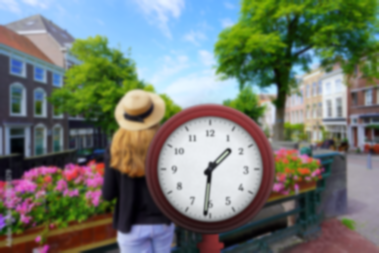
1:31
